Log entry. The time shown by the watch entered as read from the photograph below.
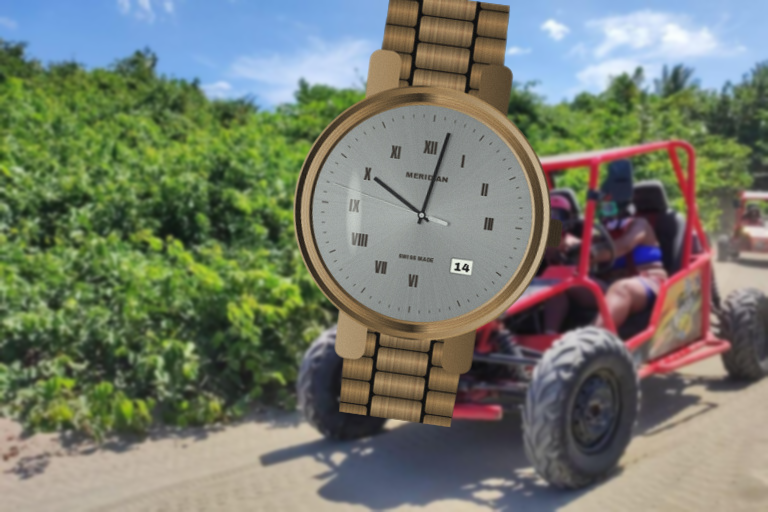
10:01:47
